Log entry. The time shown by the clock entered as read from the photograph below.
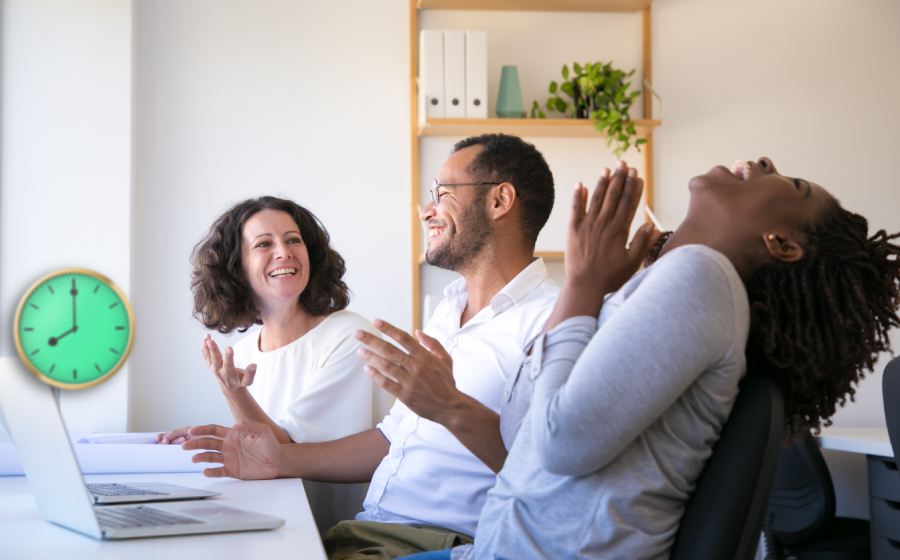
8:00
